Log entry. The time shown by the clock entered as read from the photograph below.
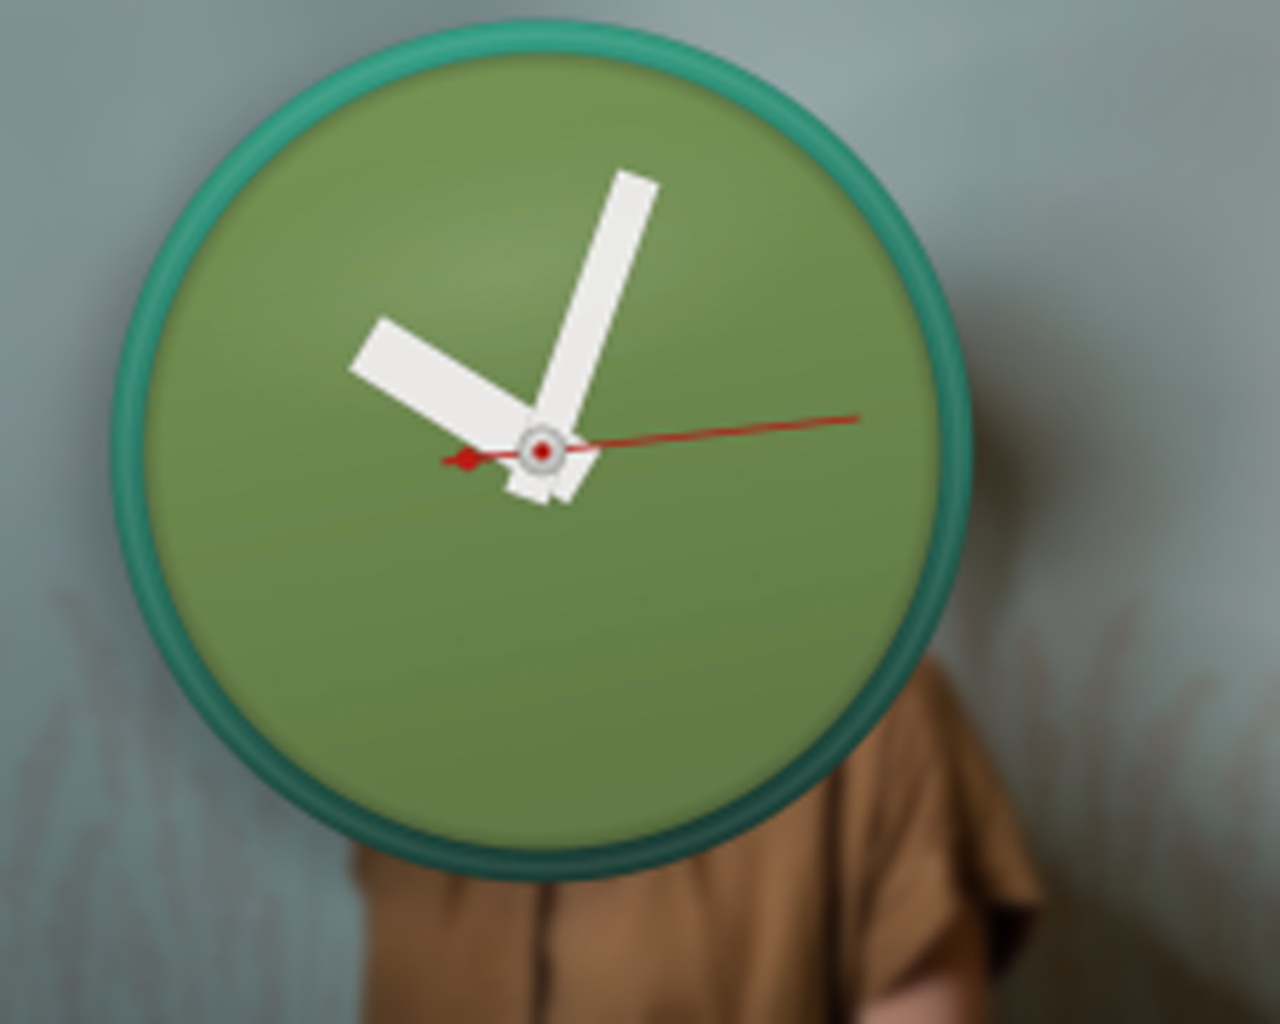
10:03:14
